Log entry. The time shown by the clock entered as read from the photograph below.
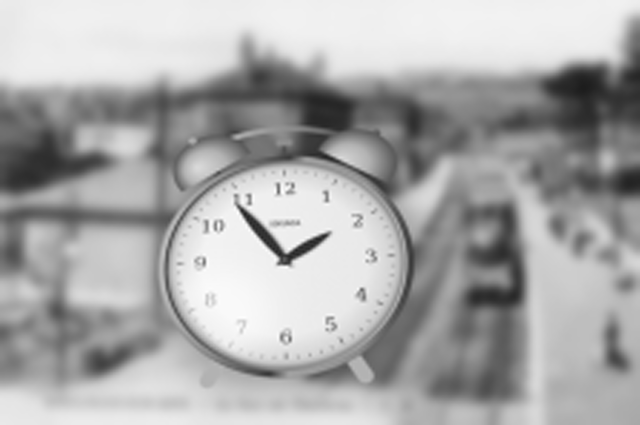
1:54
